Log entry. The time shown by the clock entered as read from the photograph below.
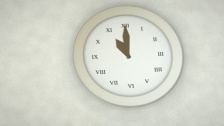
11:00
